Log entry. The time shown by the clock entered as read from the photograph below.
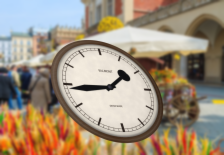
1:44
